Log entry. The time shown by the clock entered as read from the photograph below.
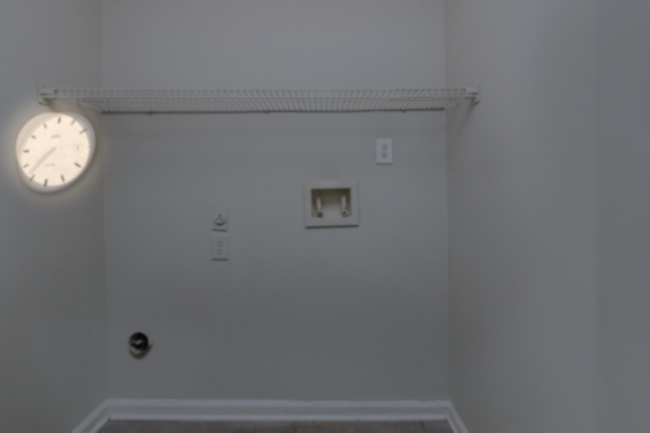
7:37
